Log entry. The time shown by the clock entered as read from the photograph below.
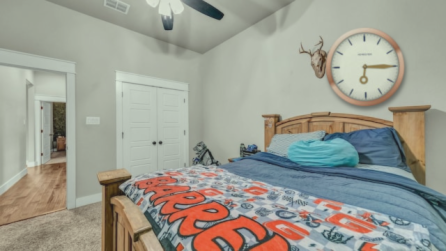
6:15
